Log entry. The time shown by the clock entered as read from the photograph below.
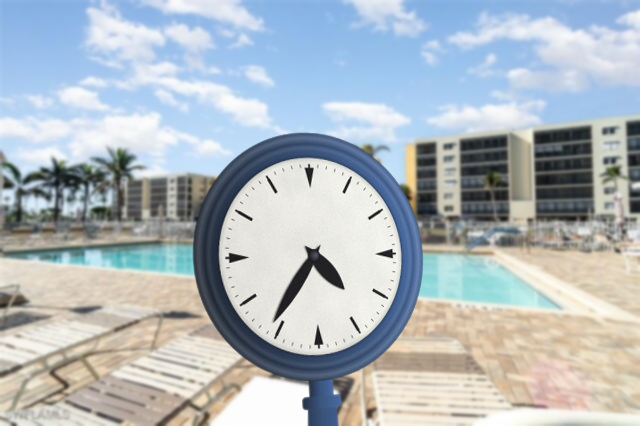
4:36
